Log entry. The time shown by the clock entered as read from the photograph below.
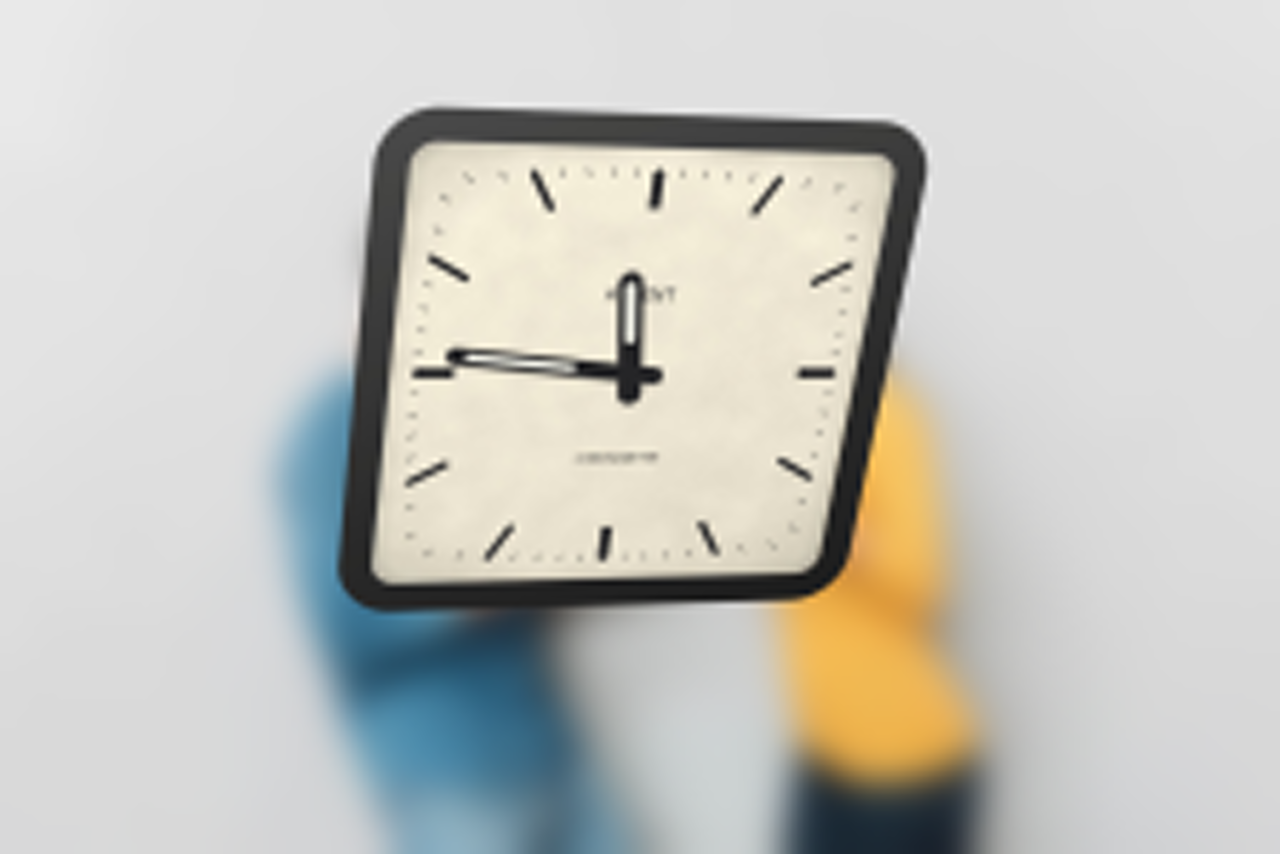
11:46
